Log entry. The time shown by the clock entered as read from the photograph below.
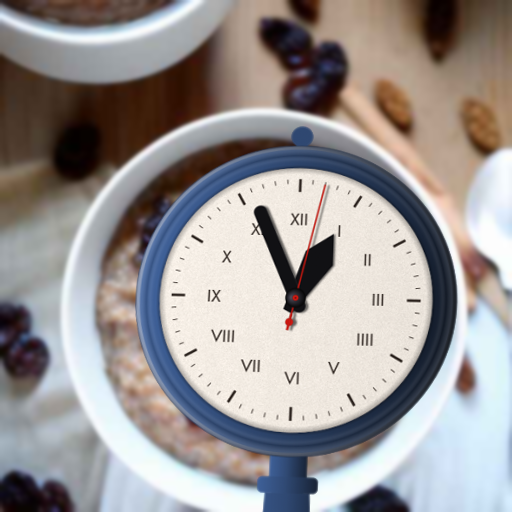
12:56:02
